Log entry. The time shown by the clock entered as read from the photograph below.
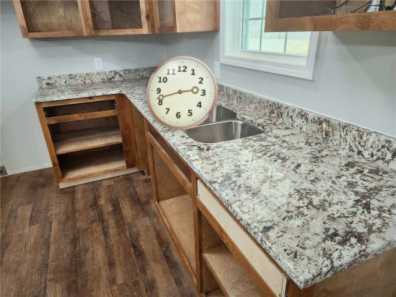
2:42
